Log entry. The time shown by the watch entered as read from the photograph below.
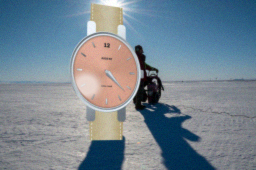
4:22
